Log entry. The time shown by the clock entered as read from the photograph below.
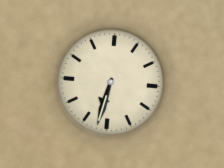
6:32
